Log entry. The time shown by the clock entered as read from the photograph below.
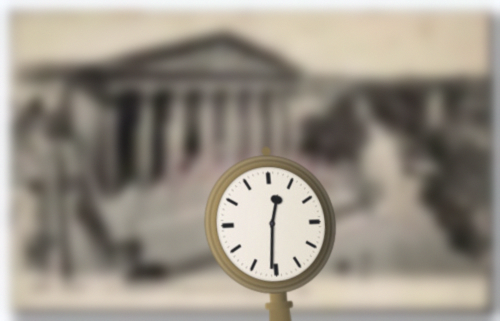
12:31
